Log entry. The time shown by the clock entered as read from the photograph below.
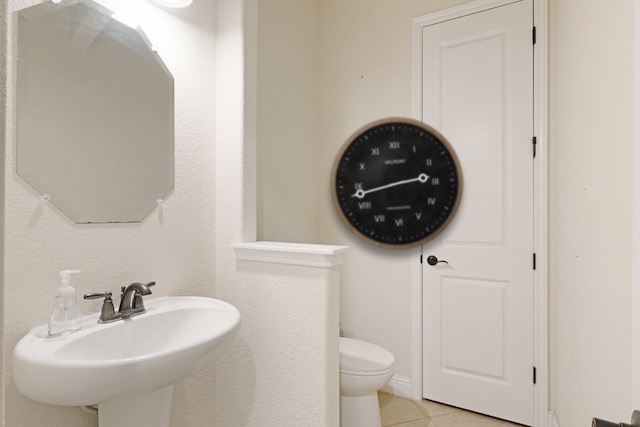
2:43
